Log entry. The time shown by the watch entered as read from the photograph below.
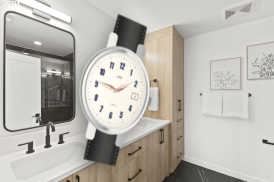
1:46
